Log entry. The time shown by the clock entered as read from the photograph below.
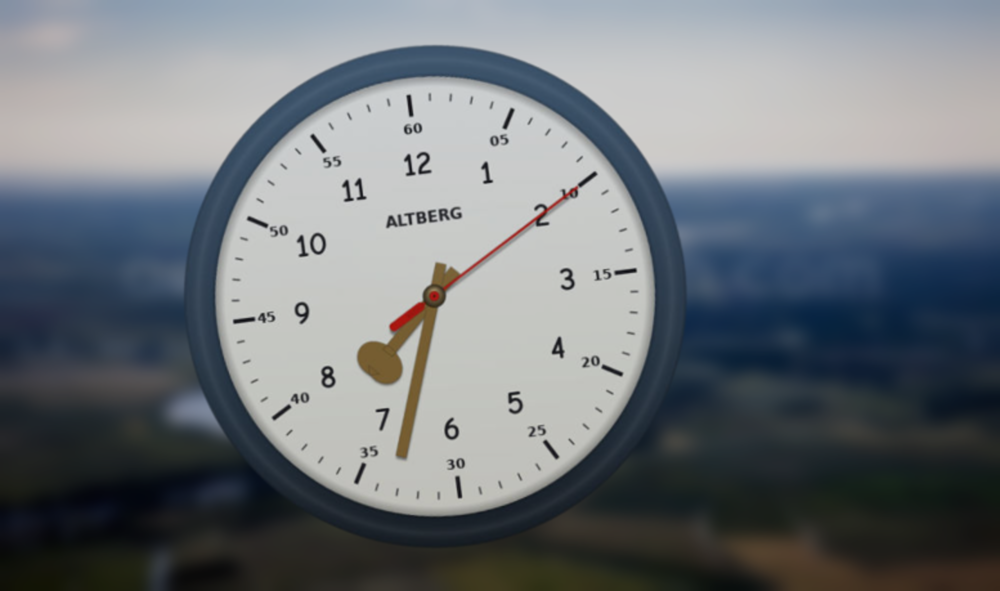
7:33:10
